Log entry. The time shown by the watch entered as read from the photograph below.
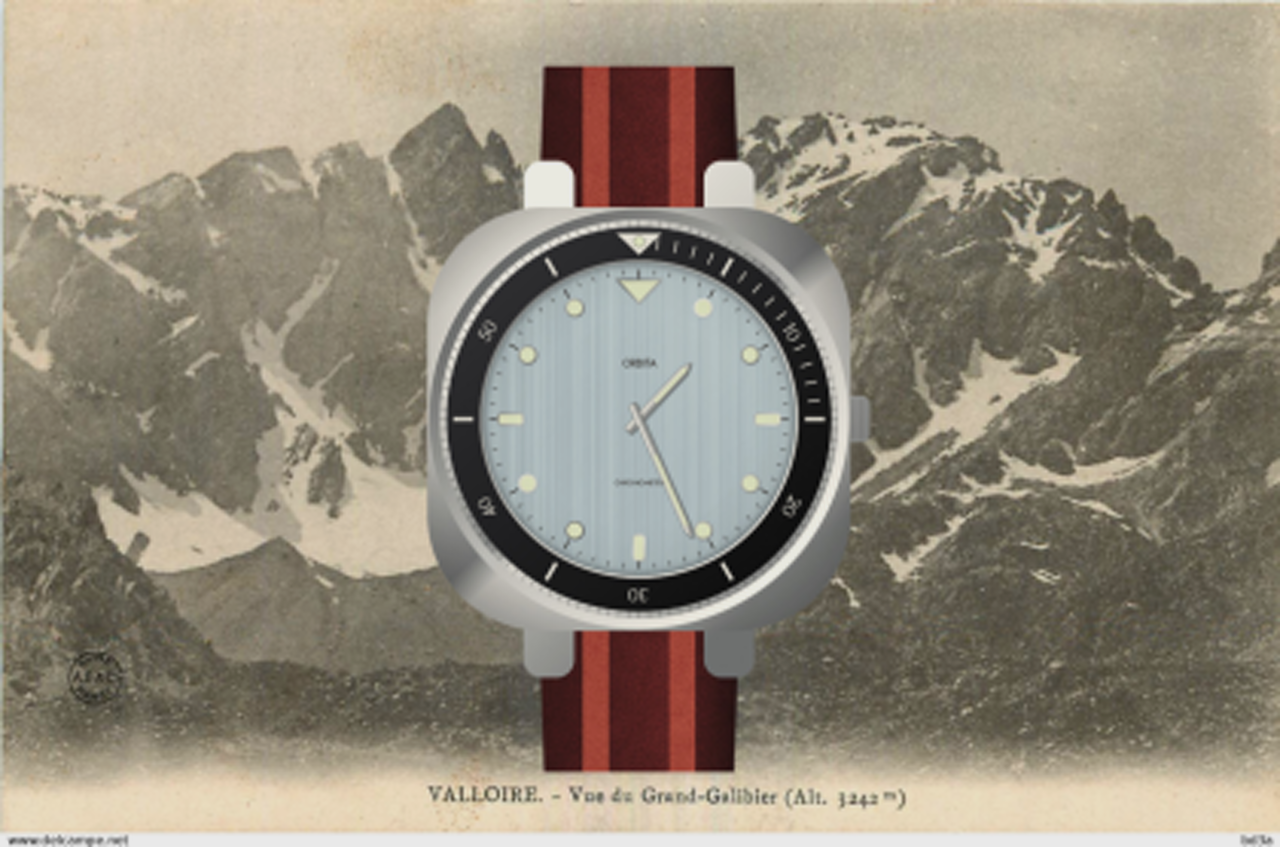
1:26
